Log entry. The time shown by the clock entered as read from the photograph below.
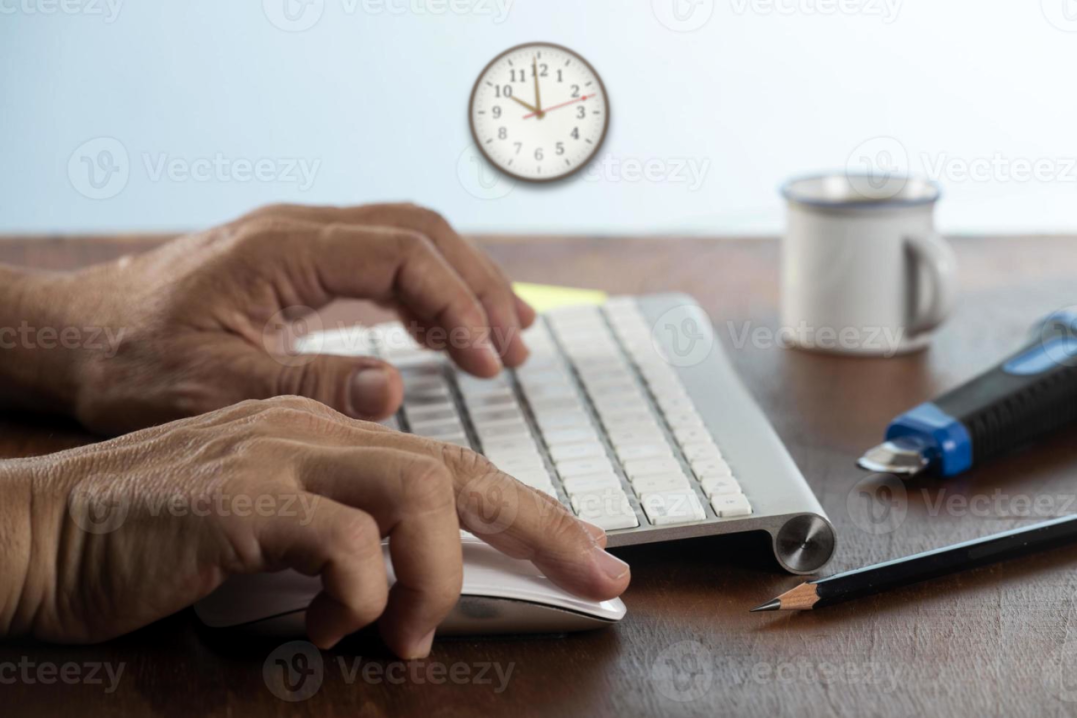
9:59:12
